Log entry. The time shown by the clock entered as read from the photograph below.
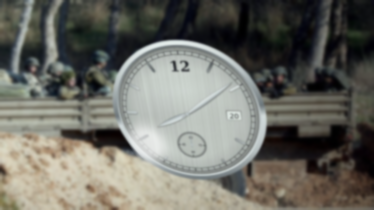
8:09
